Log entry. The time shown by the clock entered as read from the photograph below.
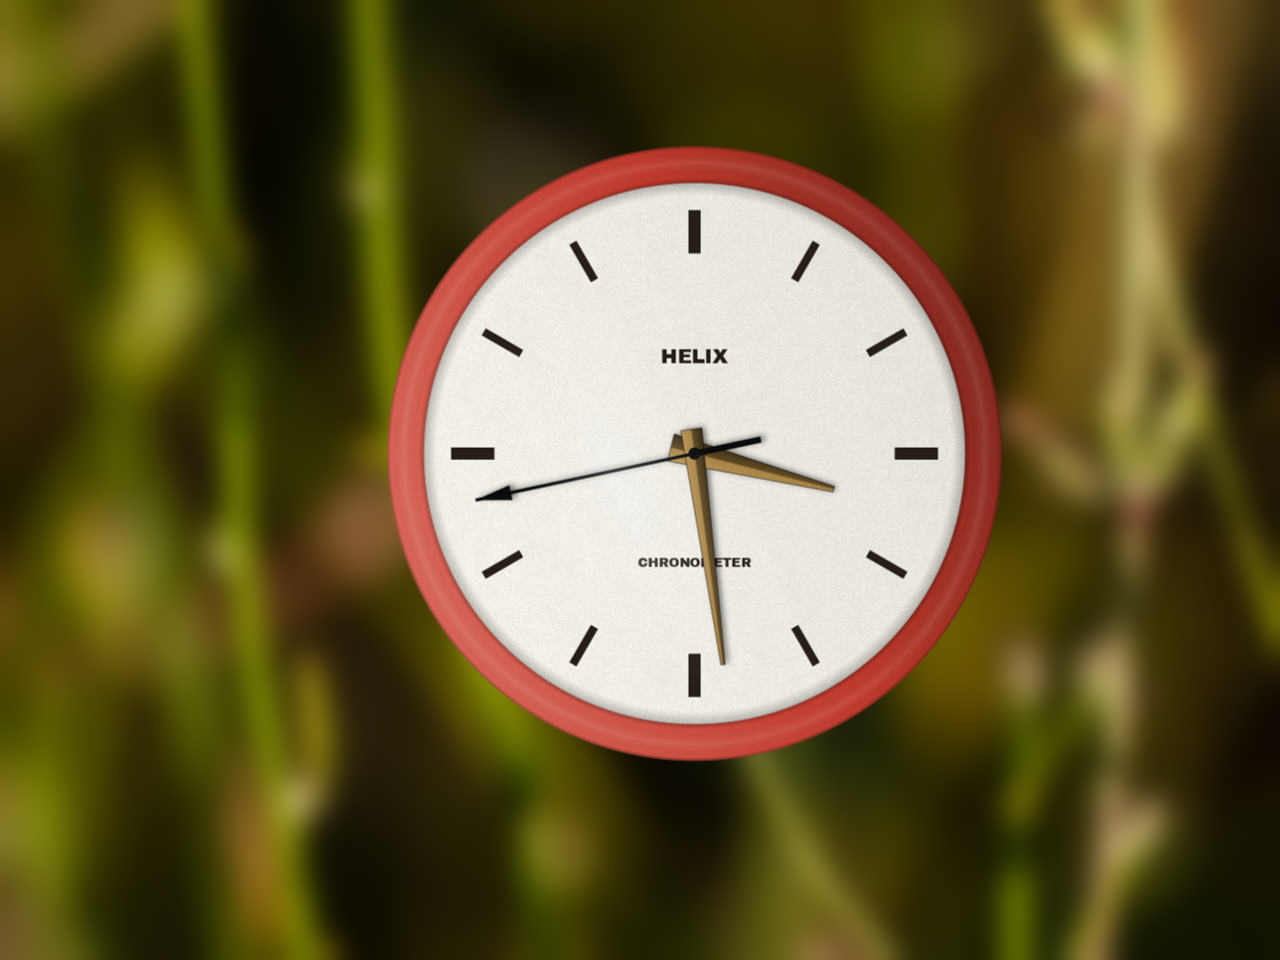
3:28:43
